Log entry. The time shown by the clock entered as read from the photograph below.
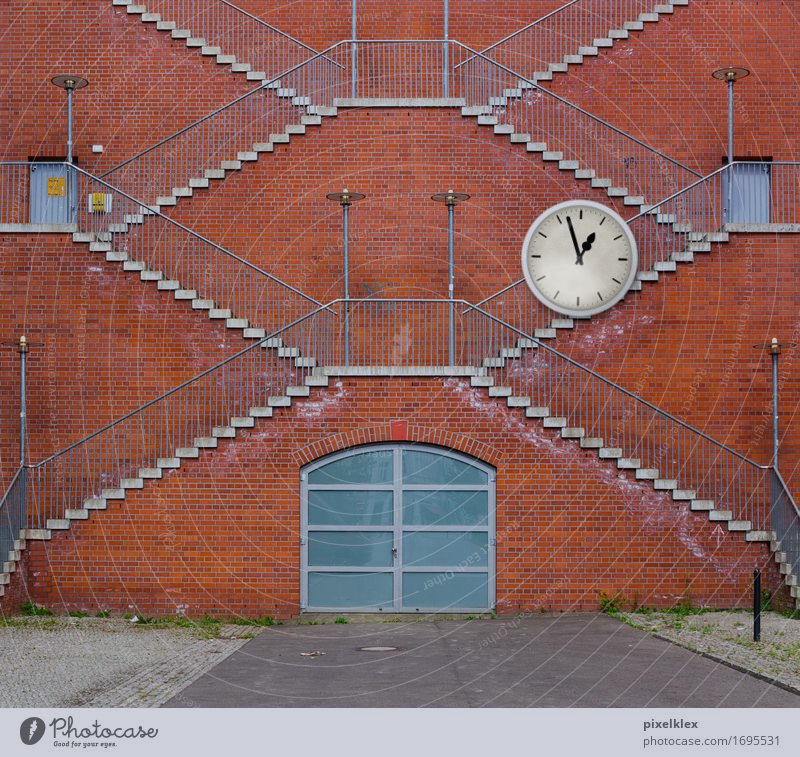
12:57
